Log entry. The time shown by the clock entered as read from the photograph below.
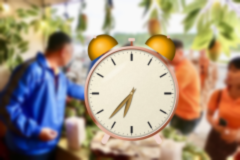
6:37
